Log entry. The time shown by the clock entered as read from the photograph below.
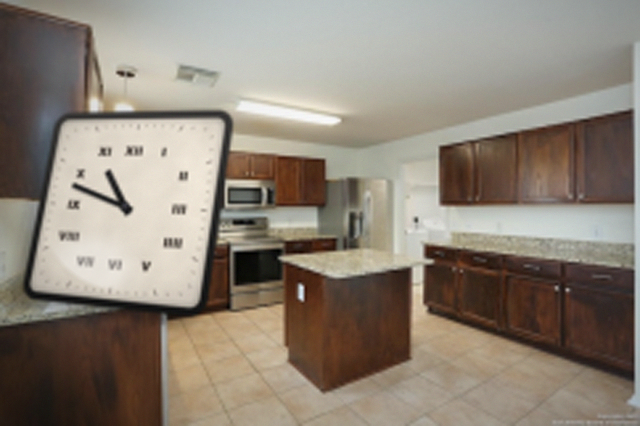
10:48
